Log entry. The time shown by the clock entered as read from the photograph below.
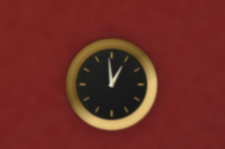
12:59
